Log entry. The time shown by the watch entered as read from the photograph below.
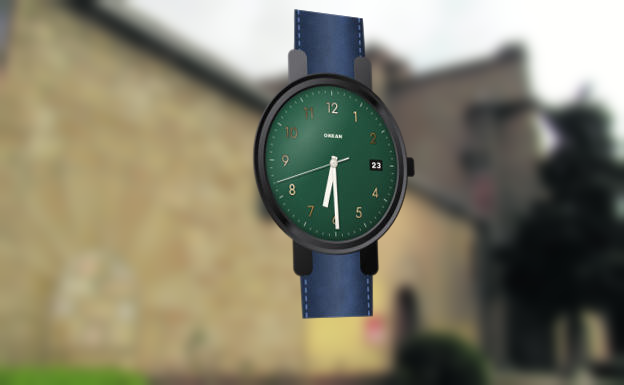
6:29:42
